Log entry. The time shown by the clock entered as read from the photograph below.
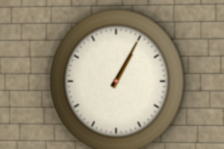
1:05
